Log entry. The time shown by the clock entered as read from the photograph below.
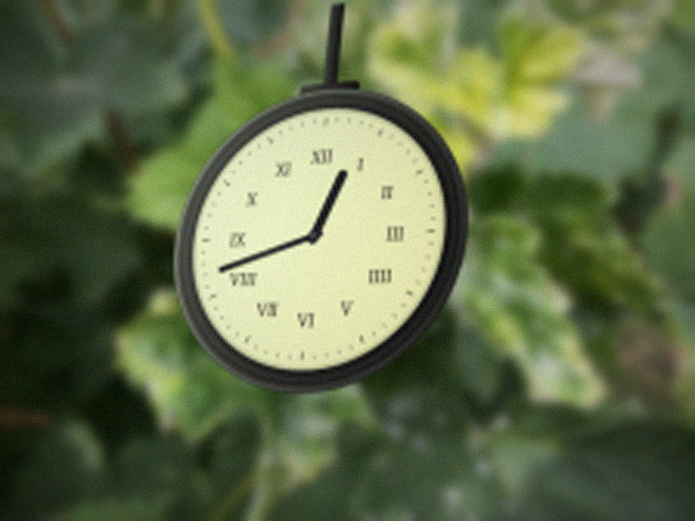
12:42
